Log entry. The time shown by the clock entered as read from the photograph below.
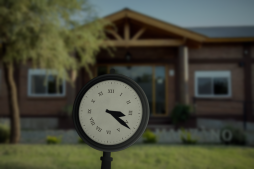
3:21
